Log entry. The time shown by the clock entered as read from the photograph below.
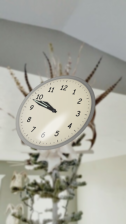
9:48
